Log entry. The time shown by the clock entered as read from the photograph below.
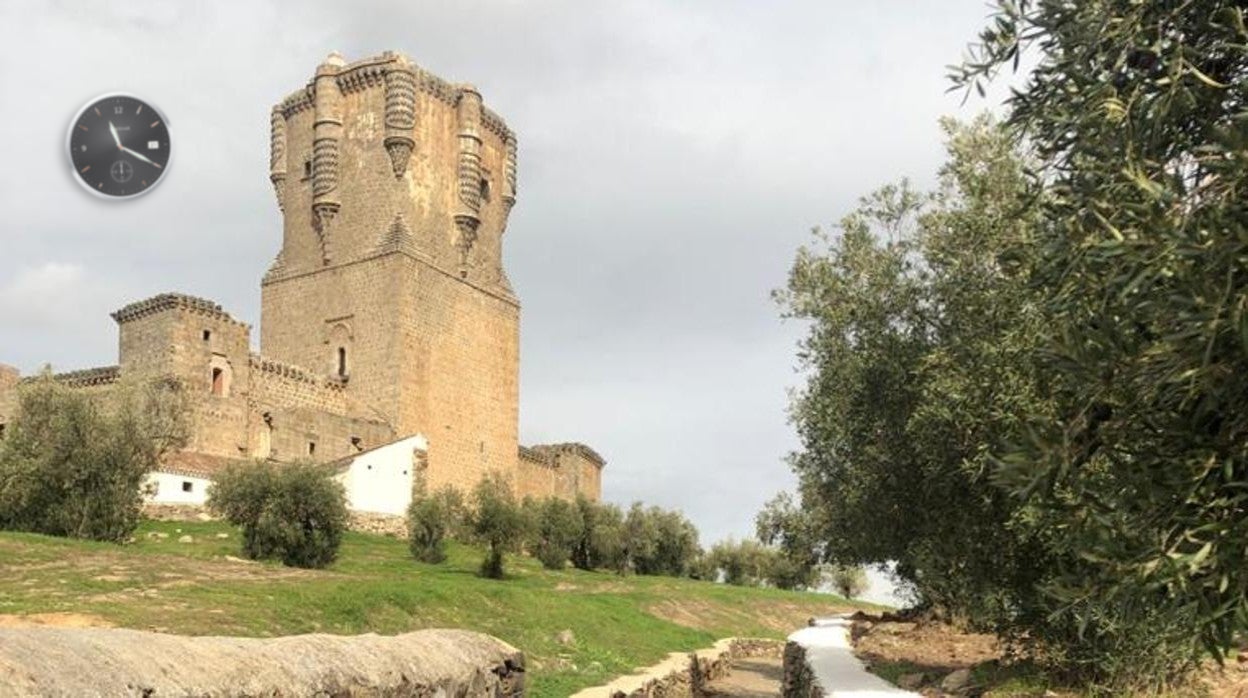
11:20
